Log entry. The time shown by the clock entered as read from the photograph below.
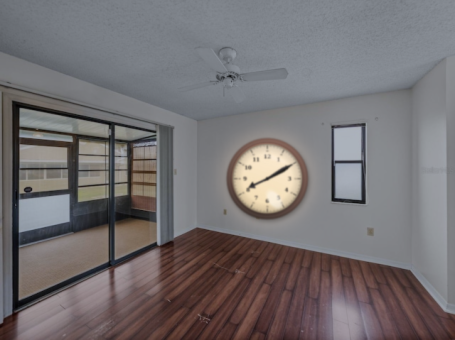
8:10
